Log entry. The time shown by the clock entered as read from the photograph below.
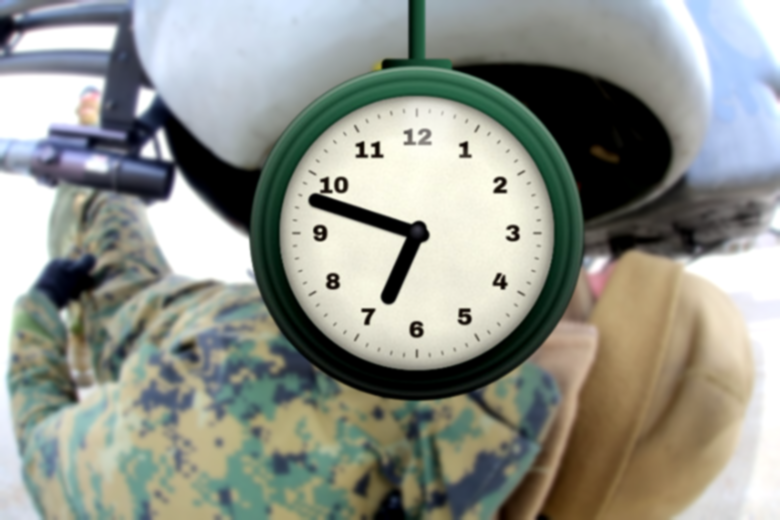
6:48
